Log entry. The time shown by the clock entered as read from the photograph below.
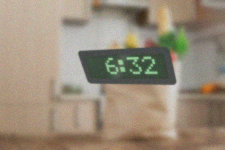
6:32
